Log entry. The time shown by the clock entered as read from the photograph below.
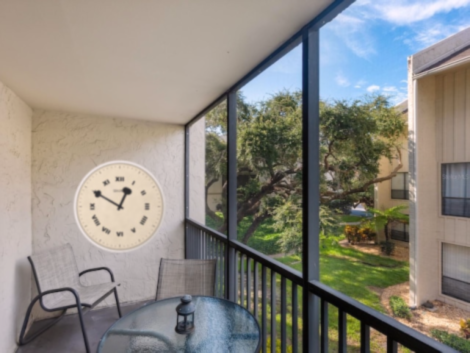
12:50
